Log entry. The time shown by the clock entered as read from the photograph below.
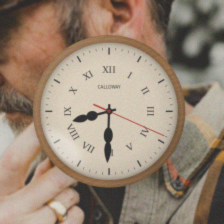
8:30:19
